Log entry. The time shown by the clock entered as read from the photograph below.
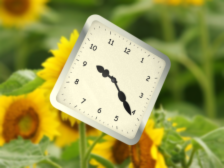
9:21
